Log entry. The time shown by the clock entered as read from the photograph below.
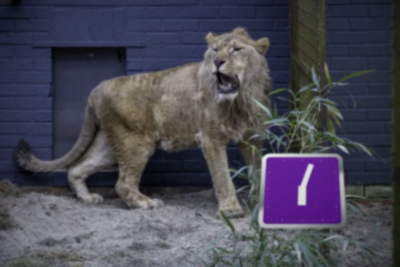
6:03
